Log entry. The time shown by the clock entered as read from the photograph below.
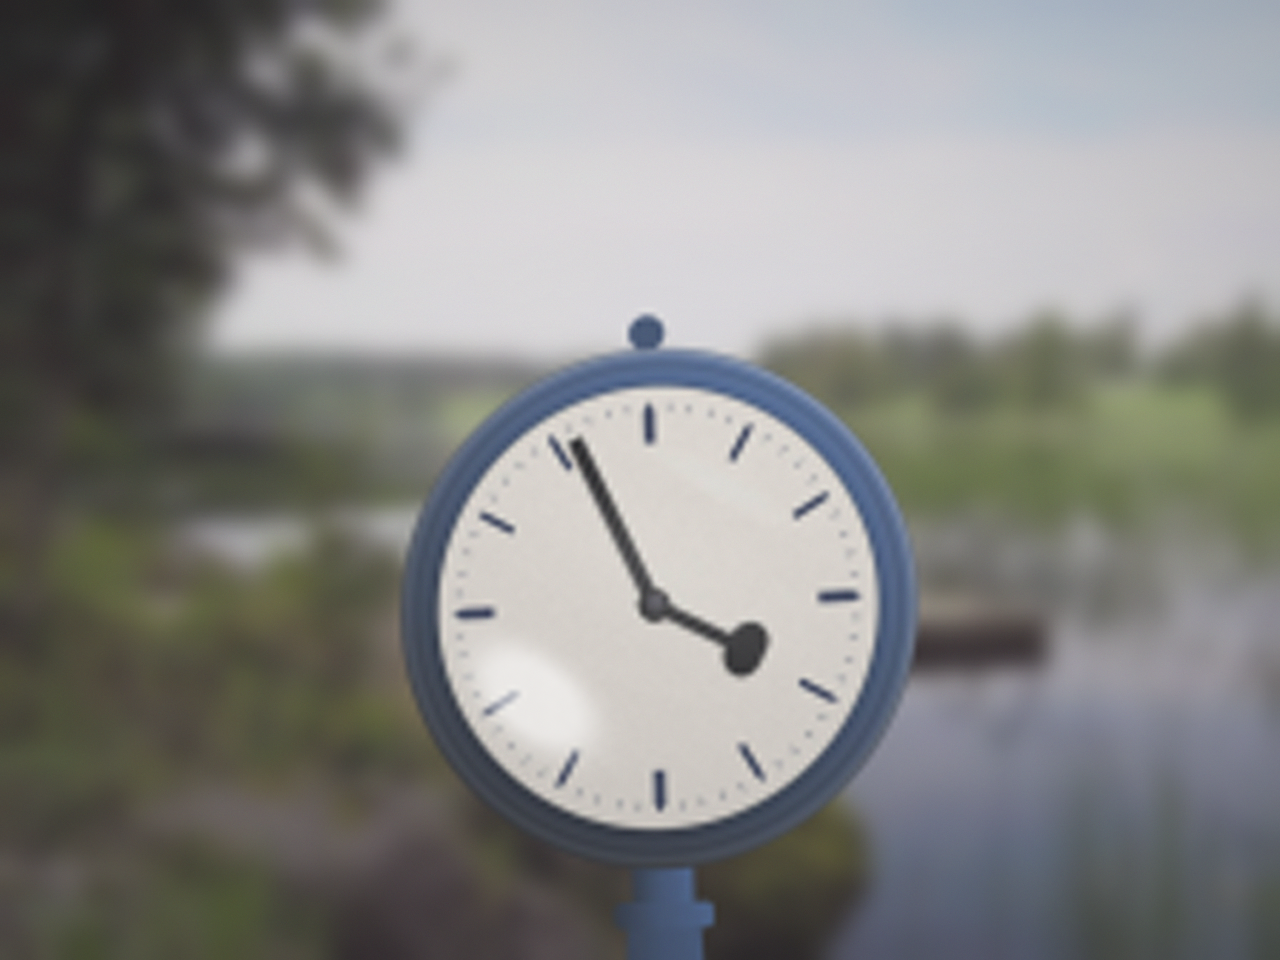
3:56
